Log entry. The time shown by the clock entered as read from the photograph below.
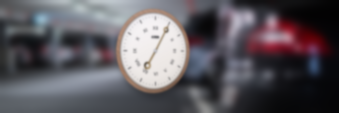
7:05
